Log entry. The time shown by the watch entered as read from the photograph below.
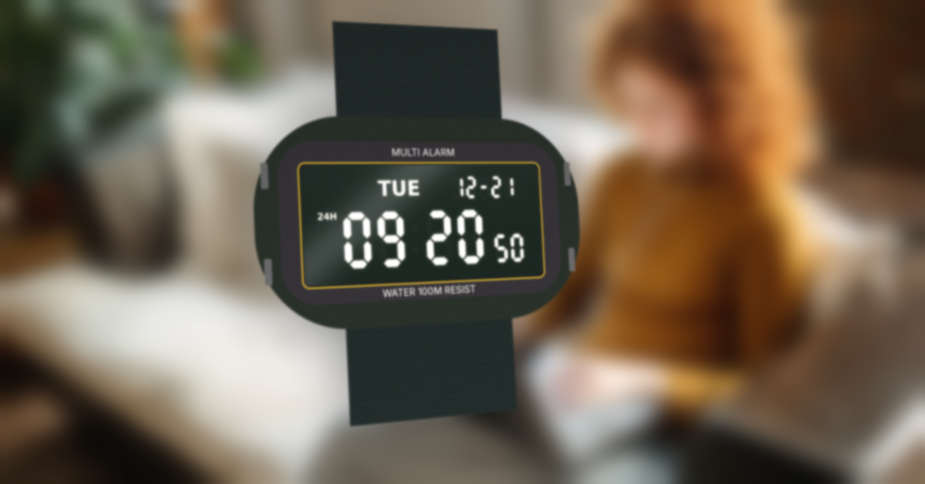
9:20:50
